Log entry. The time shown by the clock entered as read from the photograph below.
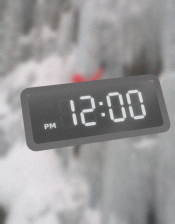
12:00
